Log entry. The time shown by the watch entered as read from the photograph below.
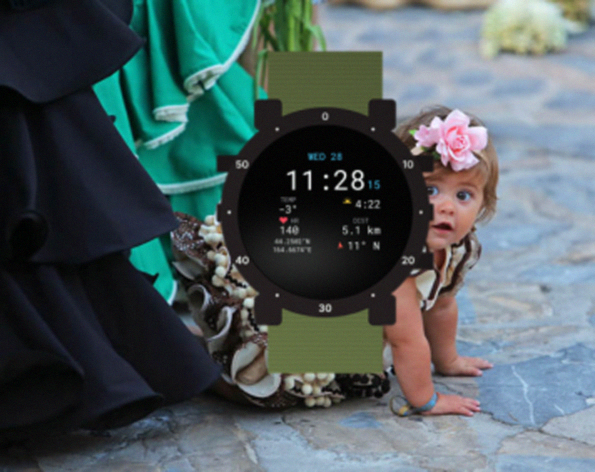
11:28
